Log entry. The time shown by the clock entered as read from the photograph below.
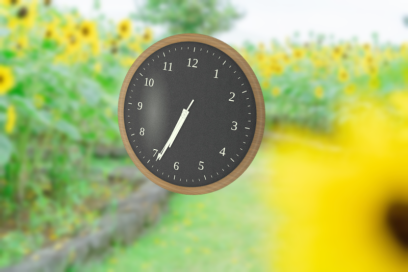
6:33:34
